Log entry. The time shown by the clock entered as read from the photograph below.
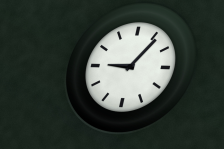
9:06
